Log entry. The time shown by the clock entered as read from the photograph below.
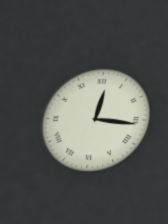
12:16
